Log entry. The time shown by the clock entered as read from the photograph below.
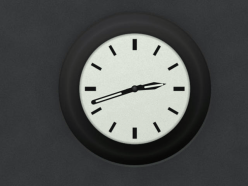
2:42
